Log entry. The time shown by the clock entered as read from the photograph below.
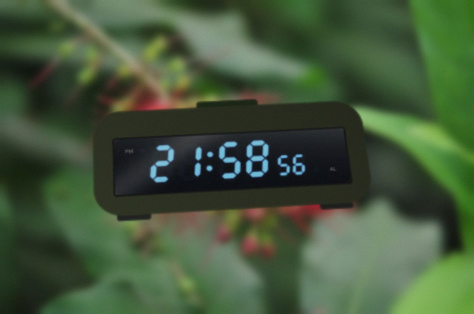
21:58:56
